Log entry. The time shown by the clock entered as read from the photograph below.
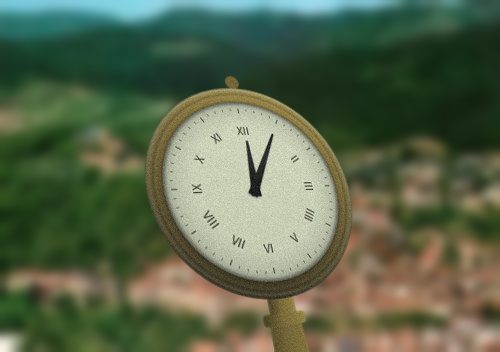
12:05
